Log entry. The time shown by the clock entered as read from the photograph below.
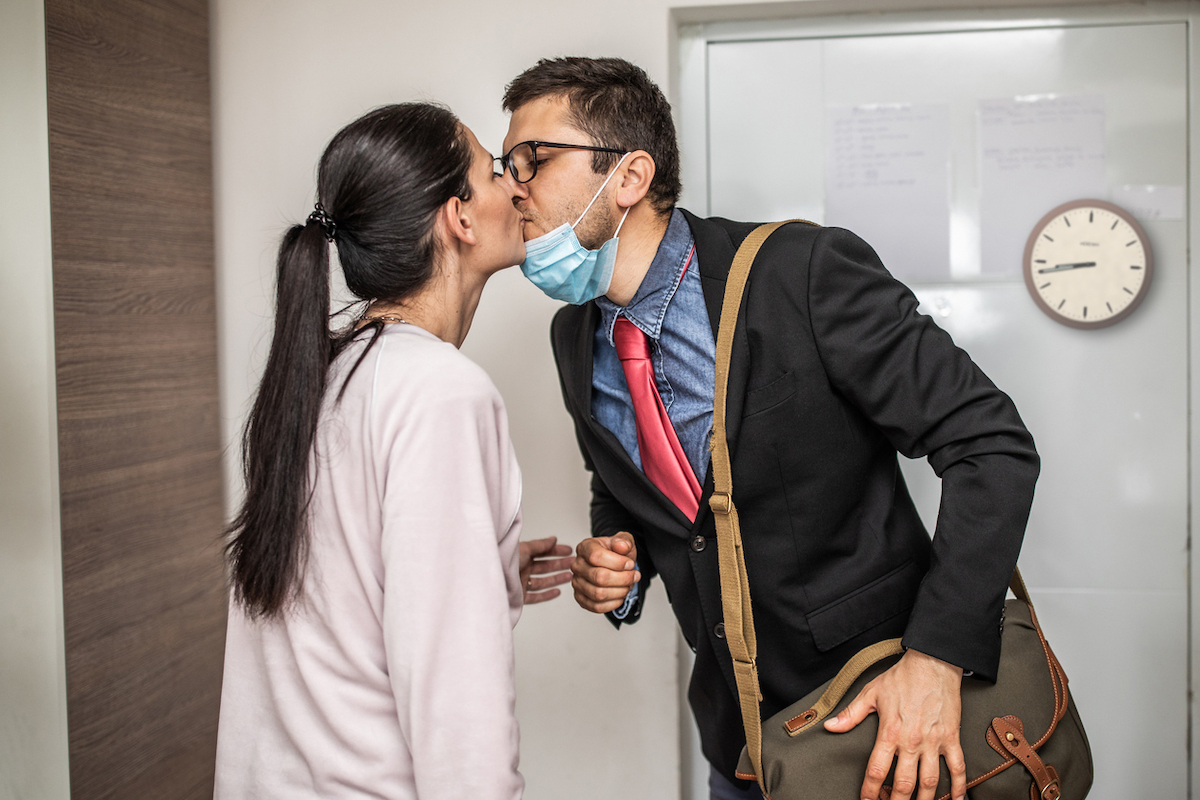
8:43
